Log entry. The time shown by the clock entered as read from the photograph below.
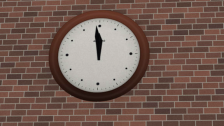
11:59
